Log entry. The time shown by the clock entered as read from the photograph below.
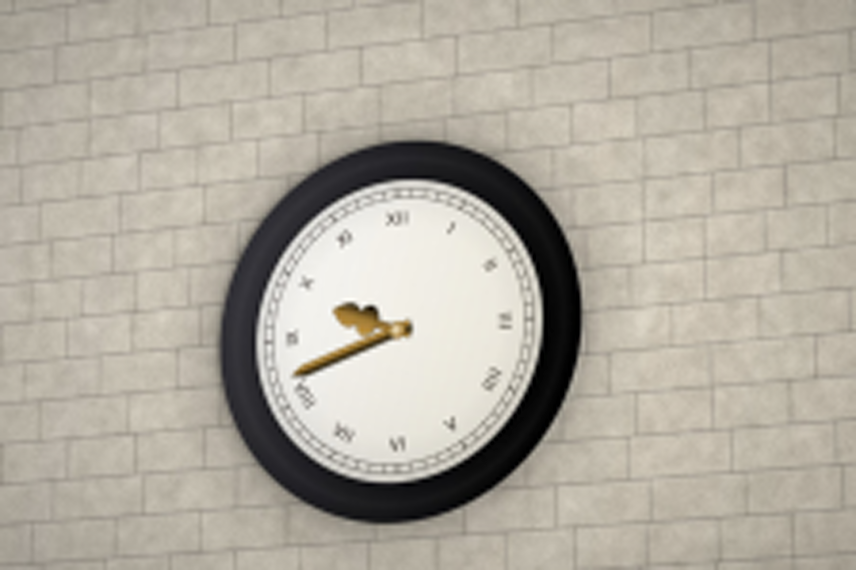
9:42
